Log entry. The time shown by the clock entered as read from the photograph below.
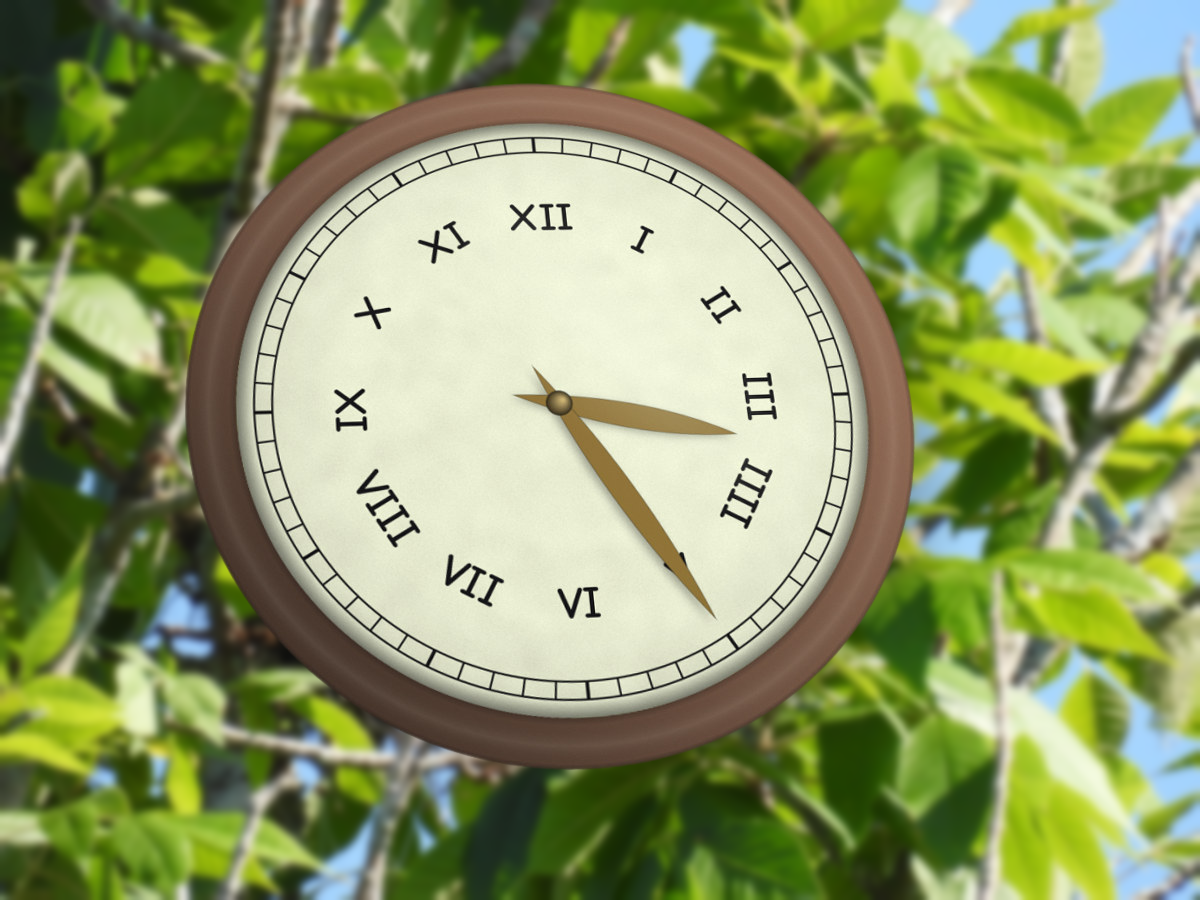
3:25
